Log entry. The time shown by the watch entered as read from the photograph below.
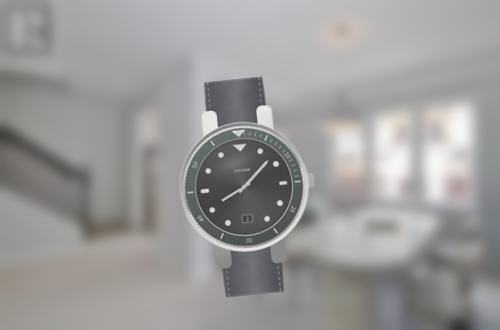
8:08
